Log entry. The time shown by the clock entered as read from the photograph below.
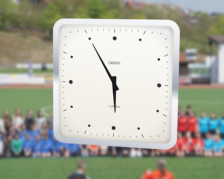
5:55
